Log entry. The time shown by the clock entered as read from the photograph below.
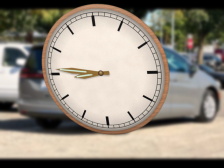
8:46
